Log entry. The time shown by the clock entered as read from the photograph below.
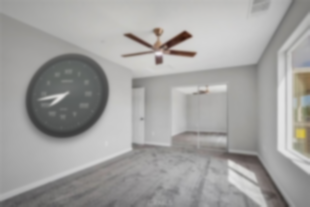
7:43
